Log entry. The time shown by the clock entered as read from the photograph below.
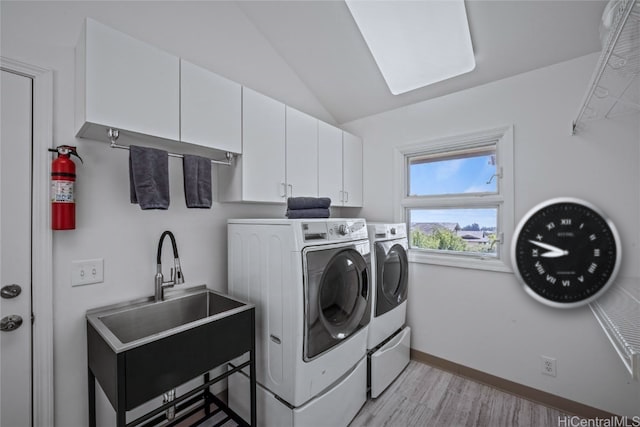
8:48
